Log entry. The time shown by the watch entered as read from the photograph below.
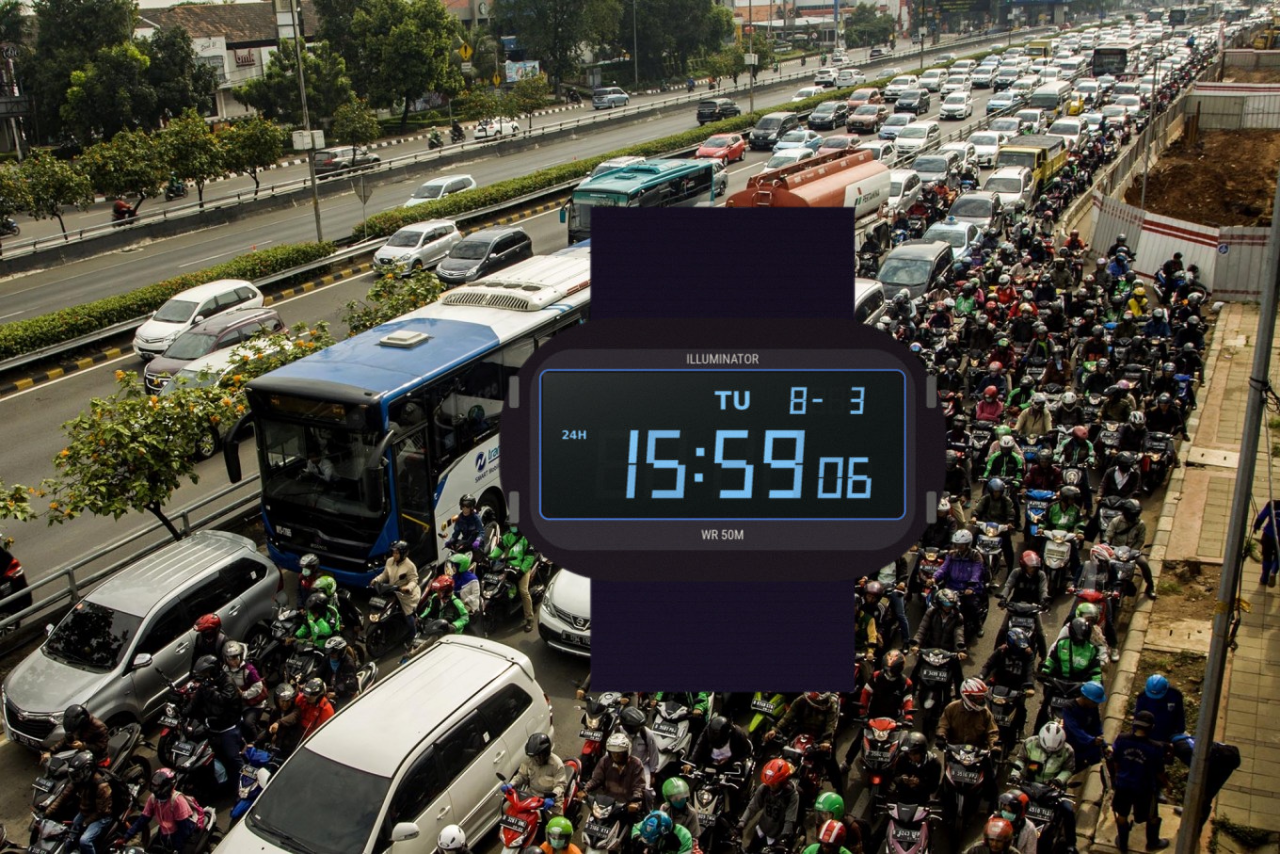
15:59:06
